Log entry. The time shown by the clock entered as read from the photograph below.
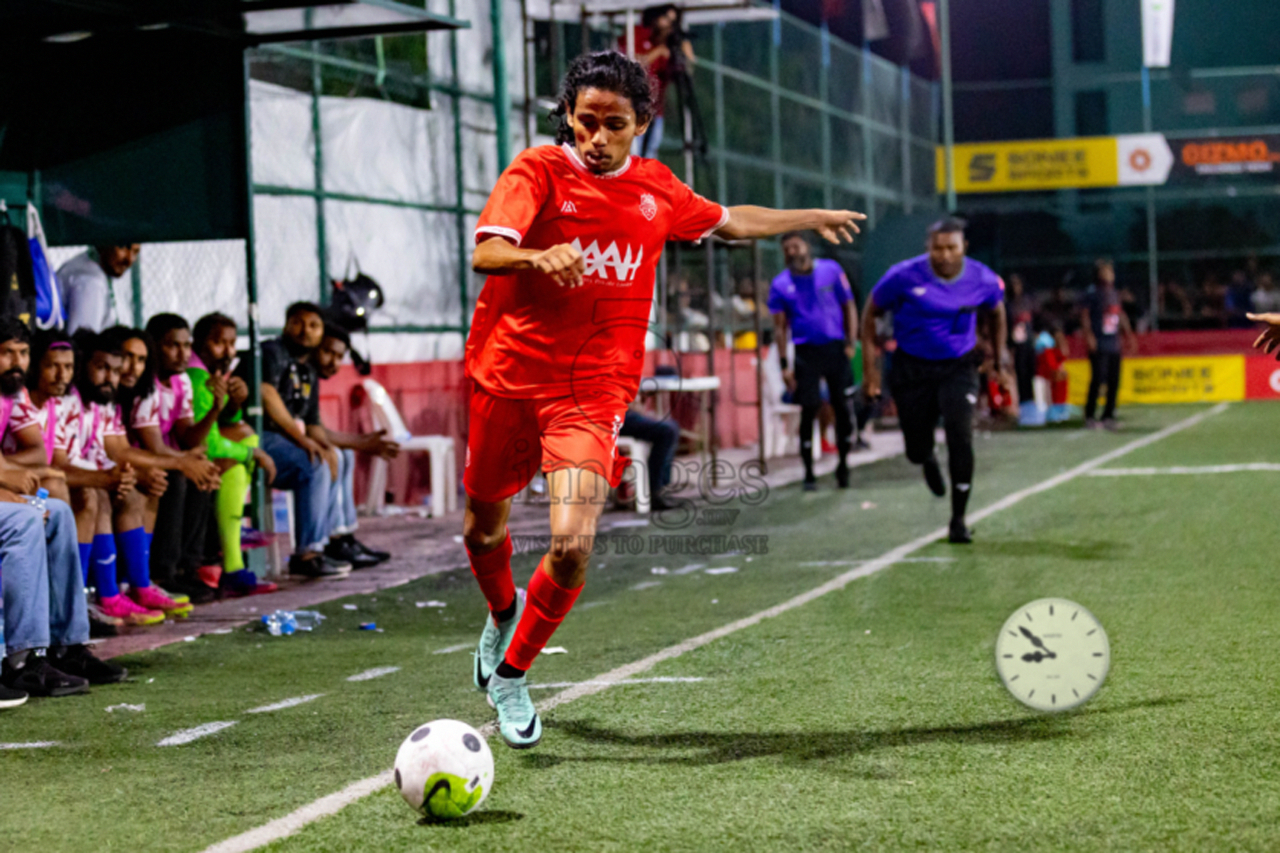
8:52
